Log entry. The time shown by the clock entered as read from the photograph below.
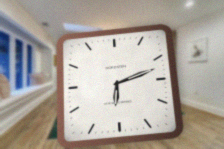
6:12
